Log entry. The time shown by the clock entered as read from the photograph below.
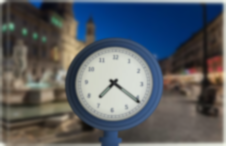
7:21
